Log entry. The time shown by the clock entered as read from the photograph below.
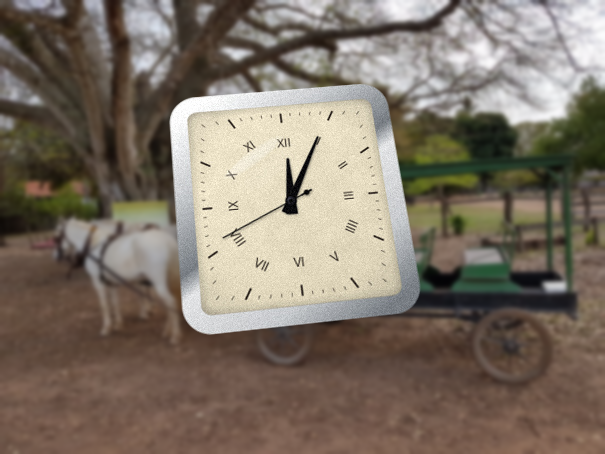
12:04:41
